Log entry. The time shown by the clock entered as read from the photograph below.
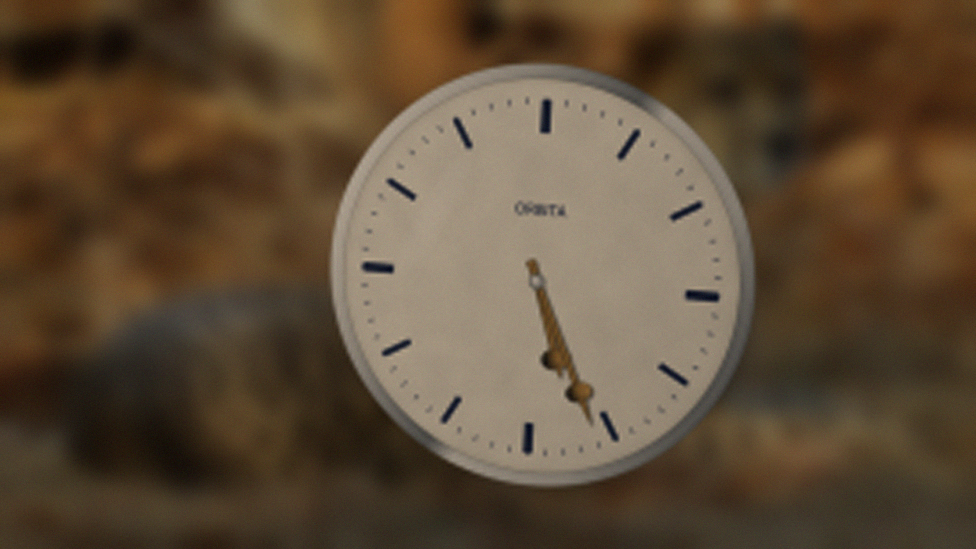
5:26
